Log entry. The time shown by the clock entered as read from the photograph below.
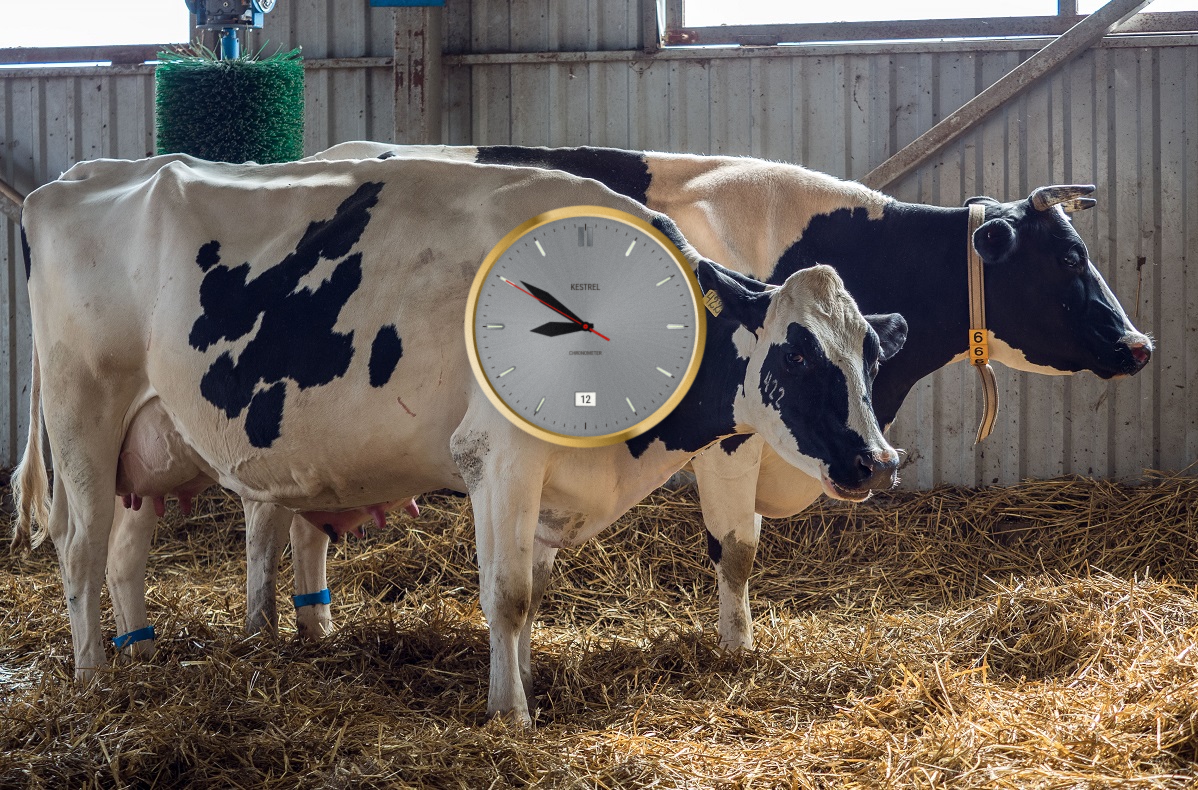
8:50:50
